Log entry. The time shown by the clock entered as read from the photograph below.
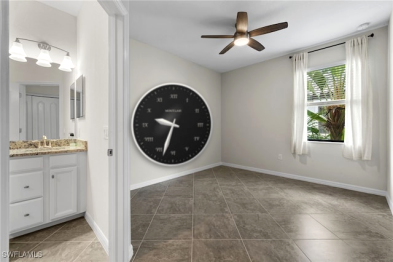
9:33
